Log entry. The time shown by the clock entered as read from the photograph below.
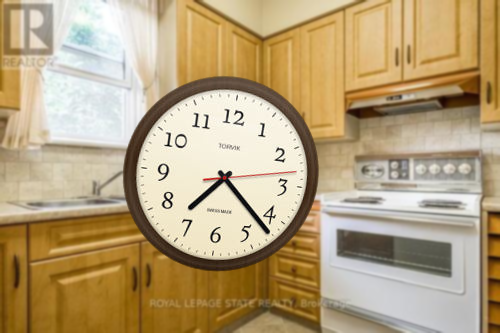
7:22:13
